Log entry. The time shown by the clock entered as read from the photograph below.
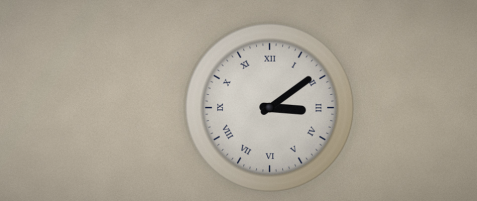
3:09
